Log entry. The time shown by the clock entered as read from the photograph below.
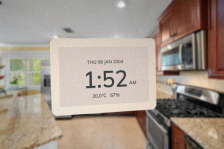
1:52
